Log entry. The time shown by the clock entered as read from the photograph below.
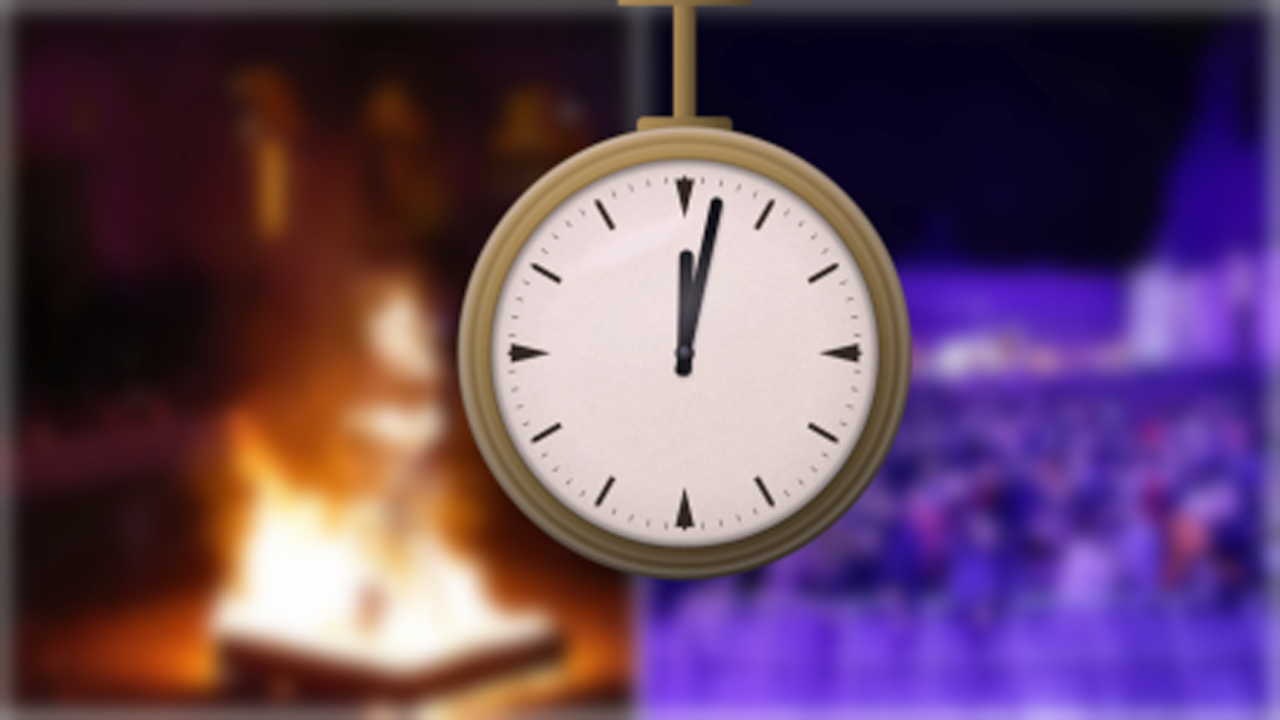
12:02
